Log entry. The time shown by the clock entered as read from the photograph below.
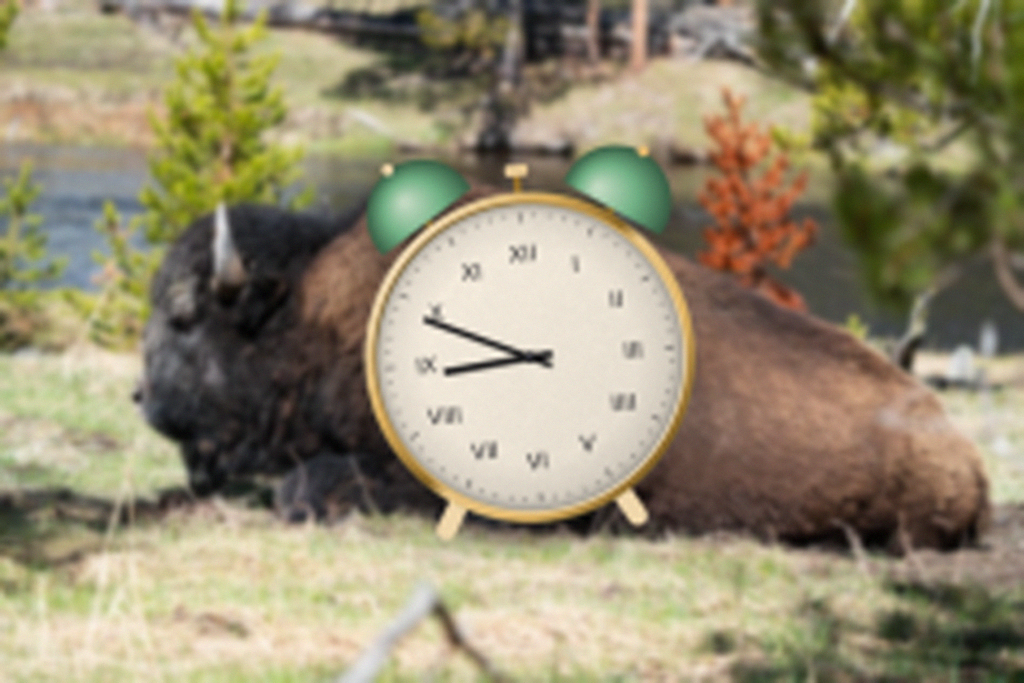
8:49
